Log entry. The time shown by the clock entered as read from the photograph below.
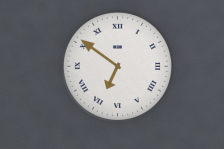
6:51
